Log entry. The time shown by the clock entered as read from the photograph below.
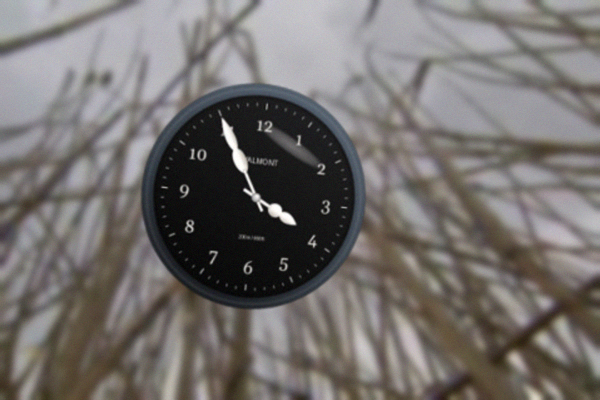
3:55
